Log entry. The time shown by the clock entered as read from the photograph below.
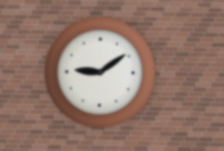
9:09
